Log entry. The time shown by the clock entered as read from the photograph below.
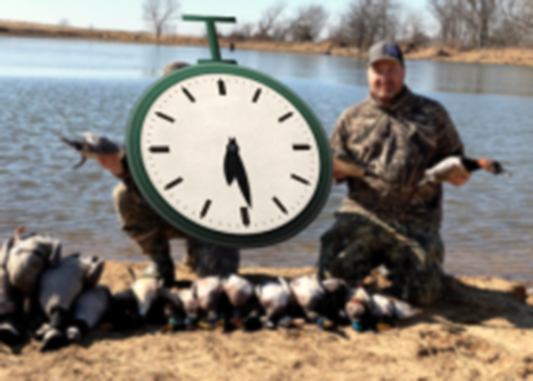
6:29
